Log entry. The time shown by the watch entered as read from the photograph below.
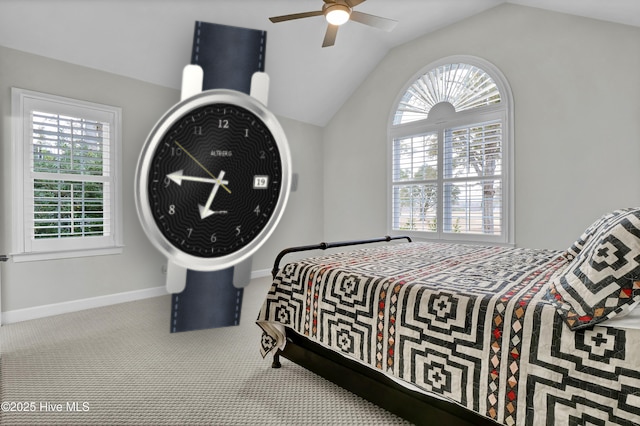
6:45:51
